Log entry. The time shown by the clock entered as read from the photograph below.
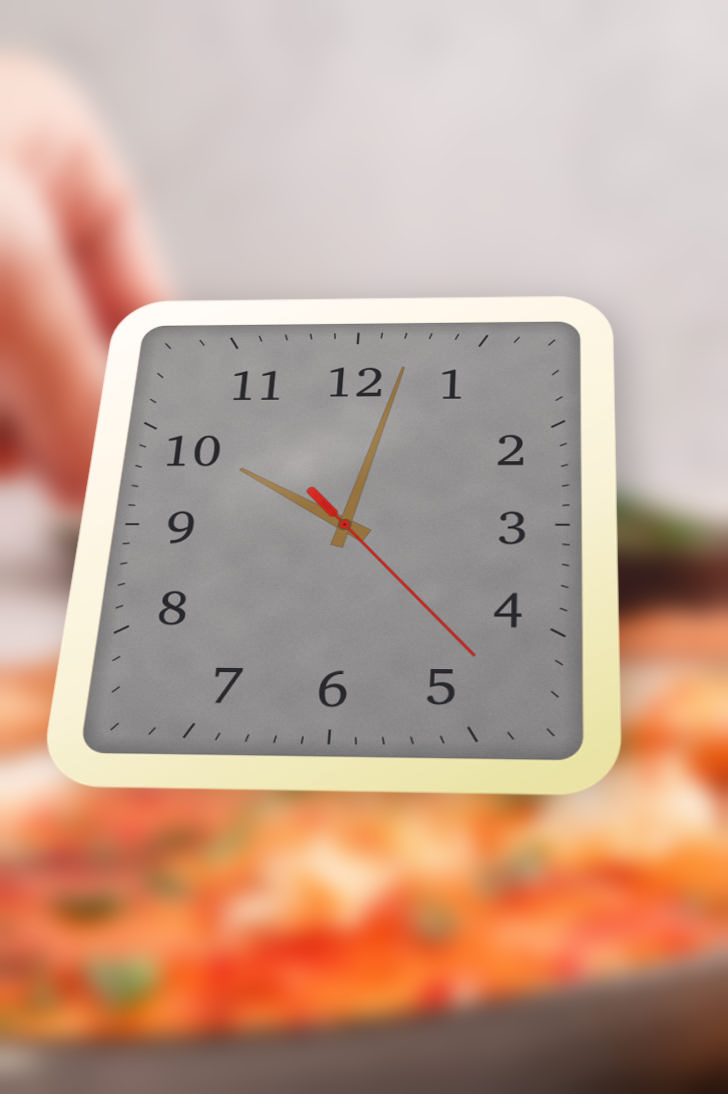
10:02:23
